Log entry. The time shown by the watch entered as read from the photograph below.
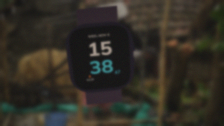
15:38
